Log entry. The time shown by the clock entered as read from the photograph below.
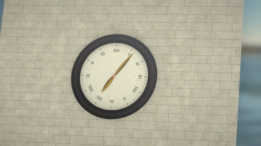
7:06
